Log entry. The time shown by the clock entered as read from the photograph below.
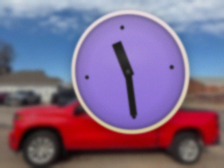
11:30
